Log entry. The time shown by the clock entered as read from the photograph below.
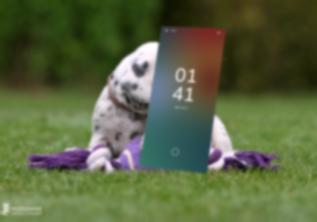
1:41
